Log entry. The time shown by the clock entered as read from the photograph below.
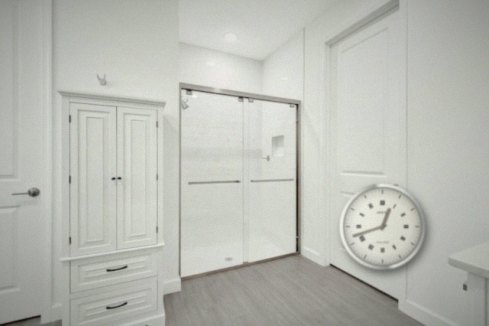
12:42
